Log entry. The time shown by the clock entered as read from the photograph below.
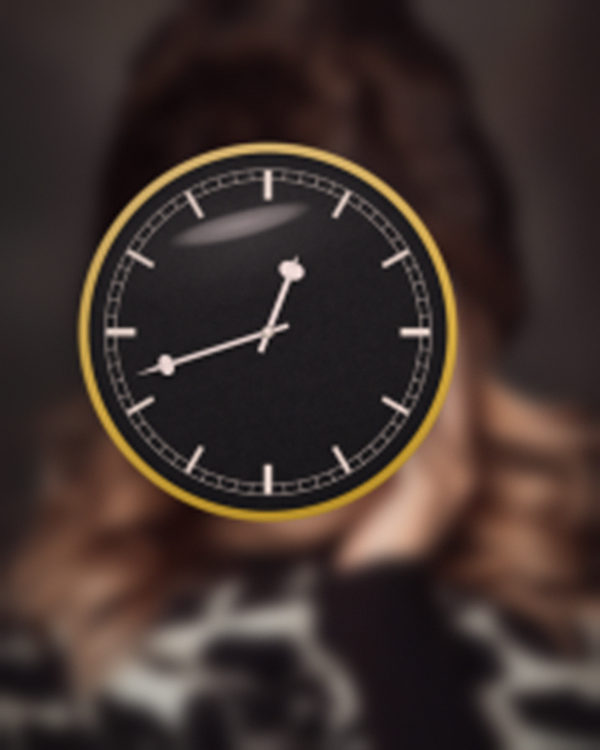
12:42
